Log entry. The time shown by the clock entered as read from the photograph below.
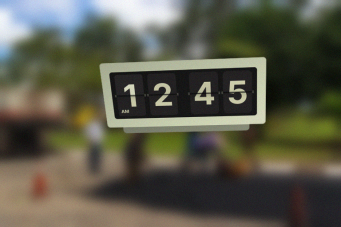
12:45
